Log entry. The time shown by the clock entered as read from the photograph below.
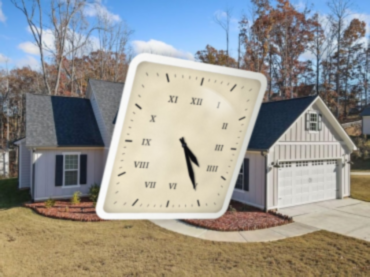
4:25
